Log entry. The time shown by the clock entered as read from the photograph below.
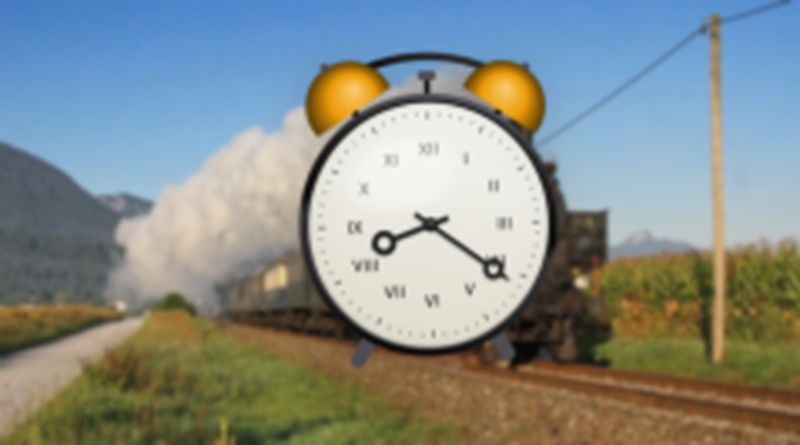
8:21
